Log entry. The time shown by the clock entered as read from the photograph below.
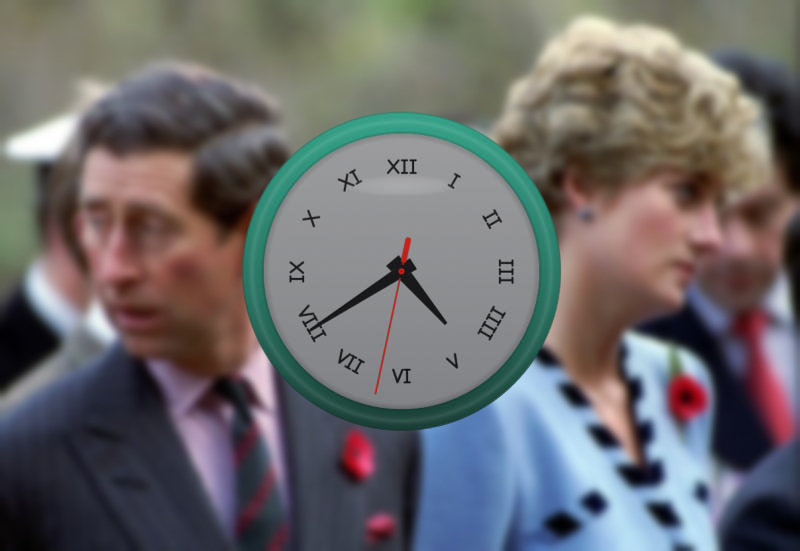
4:39:32
